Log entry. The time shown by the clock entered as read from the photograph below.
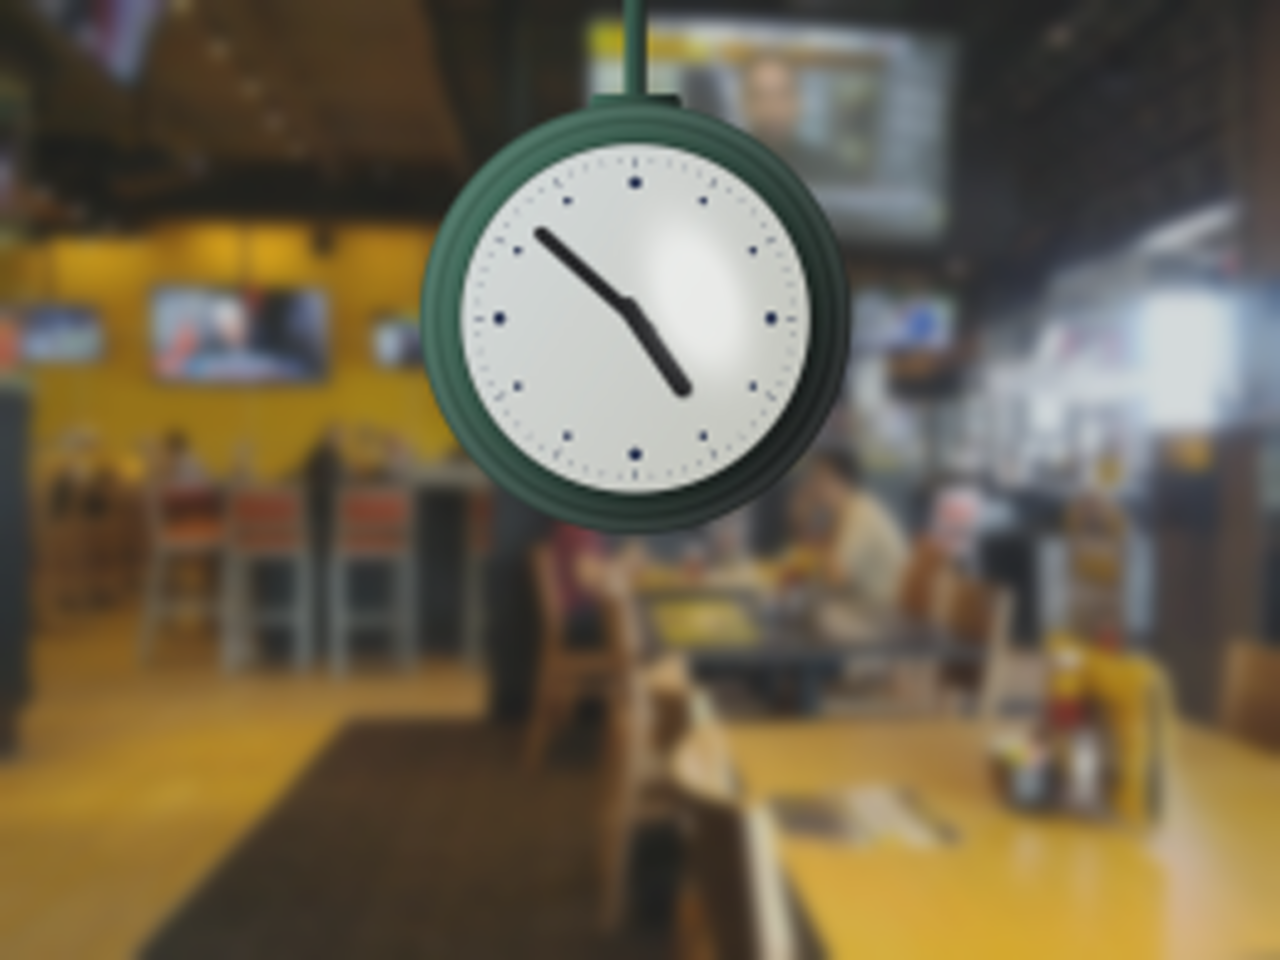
4:52
